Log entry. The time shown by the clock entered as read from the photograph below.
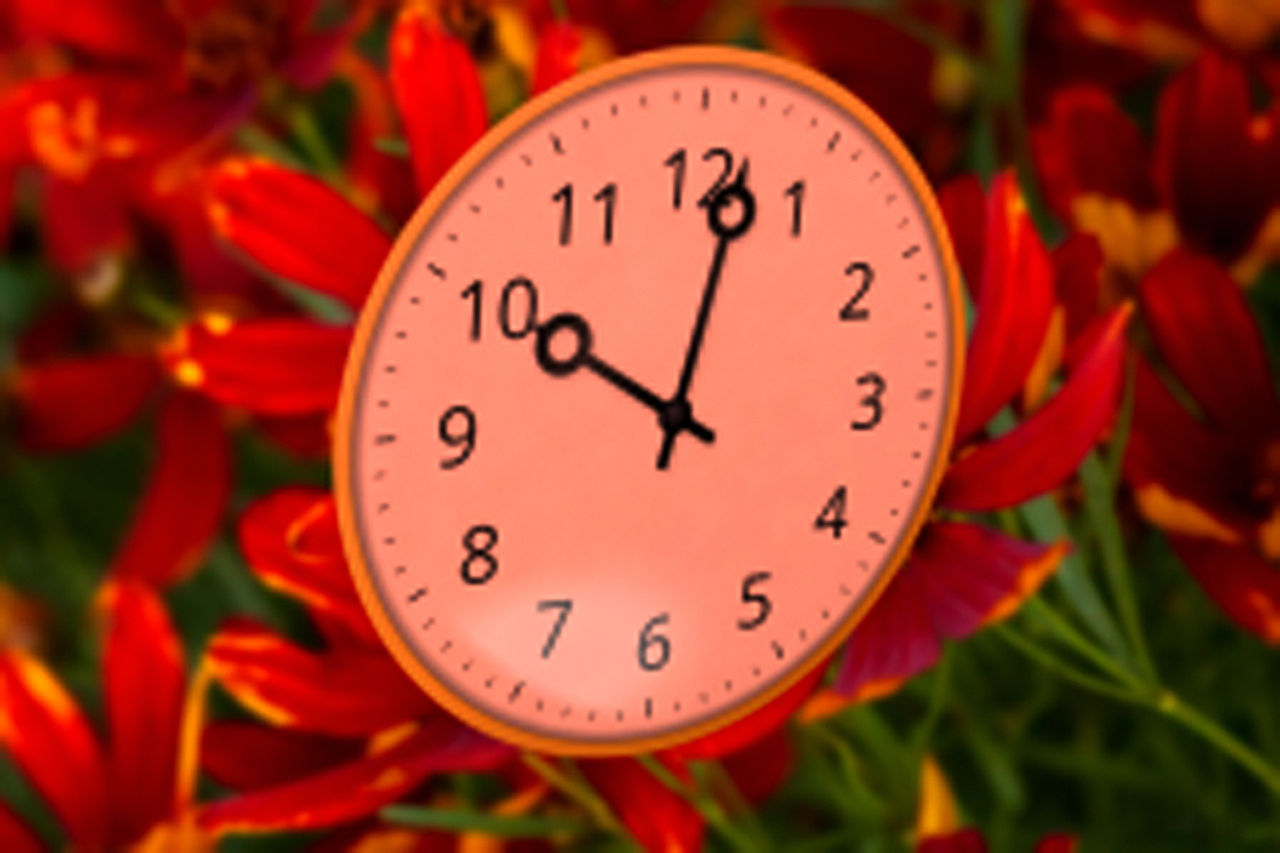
10:02
